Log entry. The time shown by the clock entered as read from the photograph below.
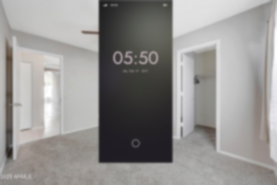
5:50
